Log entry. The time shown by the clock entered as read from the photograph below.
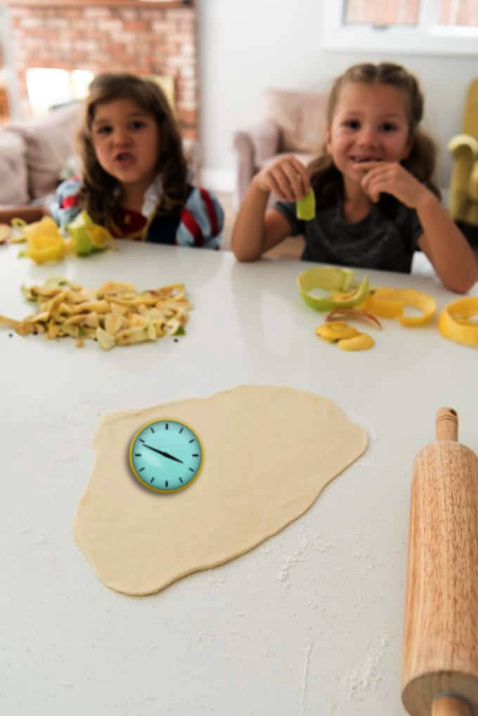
3:49
